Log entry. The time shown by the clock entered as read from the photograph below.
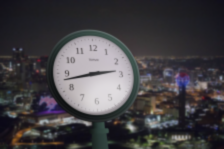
2:43
